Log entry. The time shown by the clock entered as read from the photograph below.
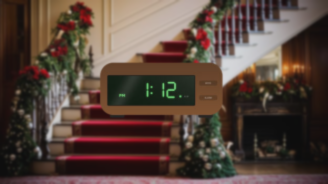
1:12
